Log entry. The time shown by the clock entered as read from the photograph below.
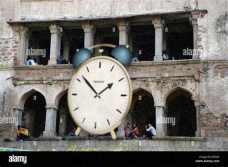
1:52
